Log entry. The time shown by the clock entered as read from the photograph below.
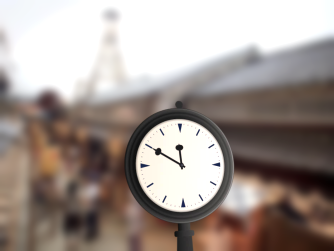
11:50
